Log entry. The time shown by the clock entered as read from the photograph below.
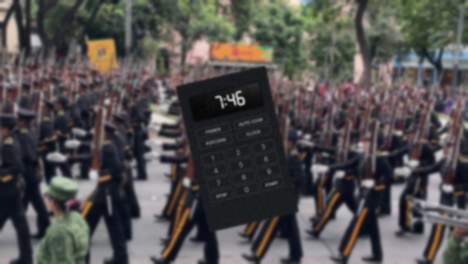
7:46
